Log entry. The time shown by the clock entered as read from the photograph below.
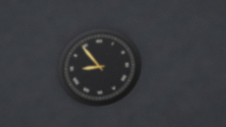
8:54
